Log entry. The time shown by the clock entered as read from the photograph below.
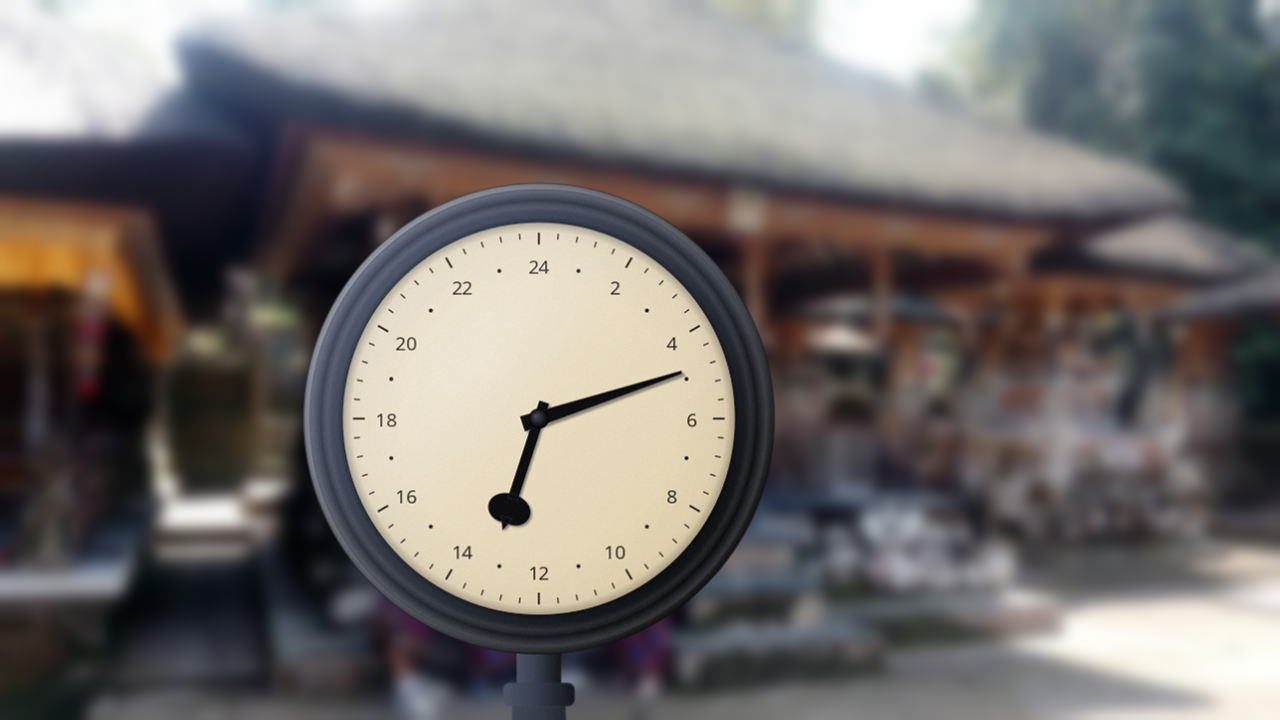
13:12
